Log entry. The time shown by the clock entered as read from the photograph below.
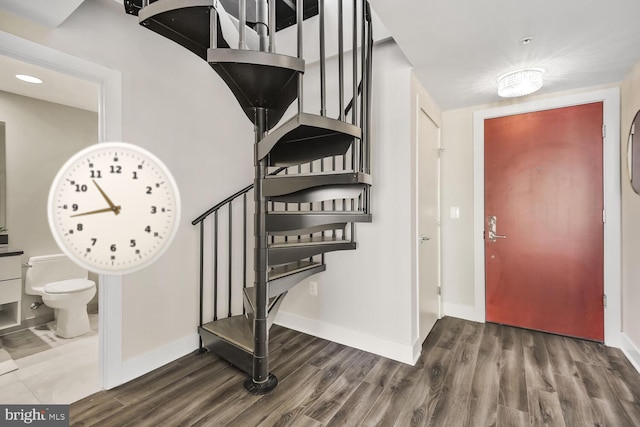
10:43
